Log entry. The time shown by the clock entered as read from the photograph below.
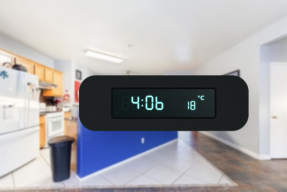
4:06
